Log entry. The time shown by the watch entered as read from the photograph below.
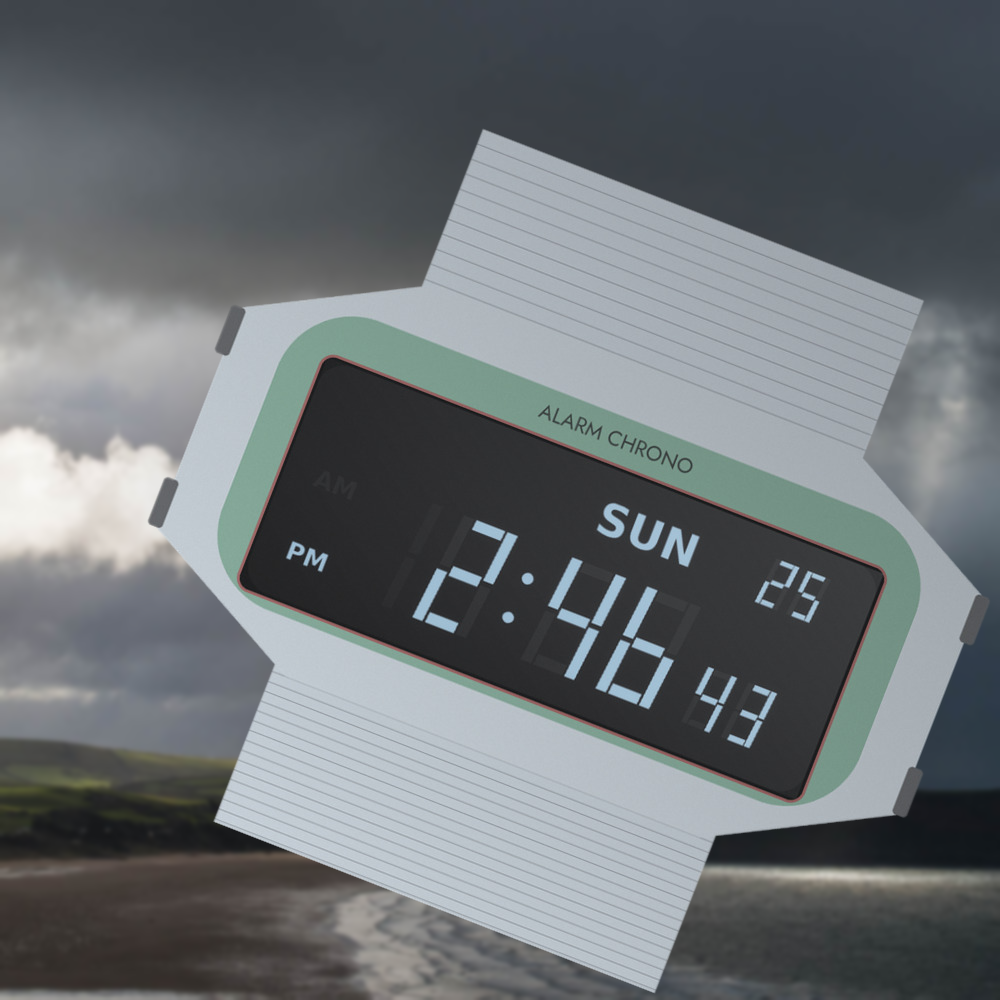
2:46:43
